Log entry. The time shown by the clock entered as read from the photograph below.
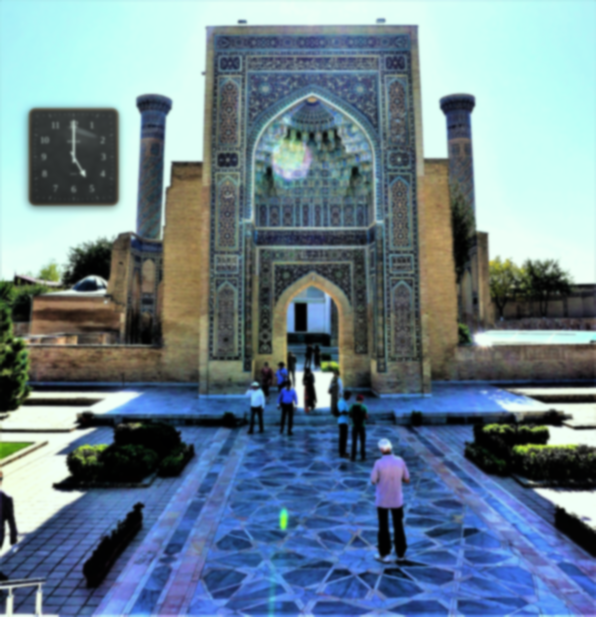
5:00
